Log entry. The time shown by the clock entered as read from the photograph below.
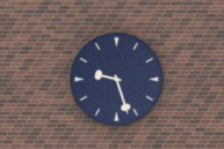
9:27
